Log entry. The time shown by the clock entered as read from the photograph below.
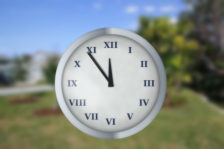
11:54
